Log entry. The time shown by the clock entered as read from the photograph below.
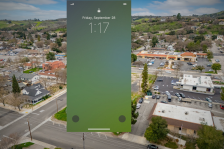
1:17
